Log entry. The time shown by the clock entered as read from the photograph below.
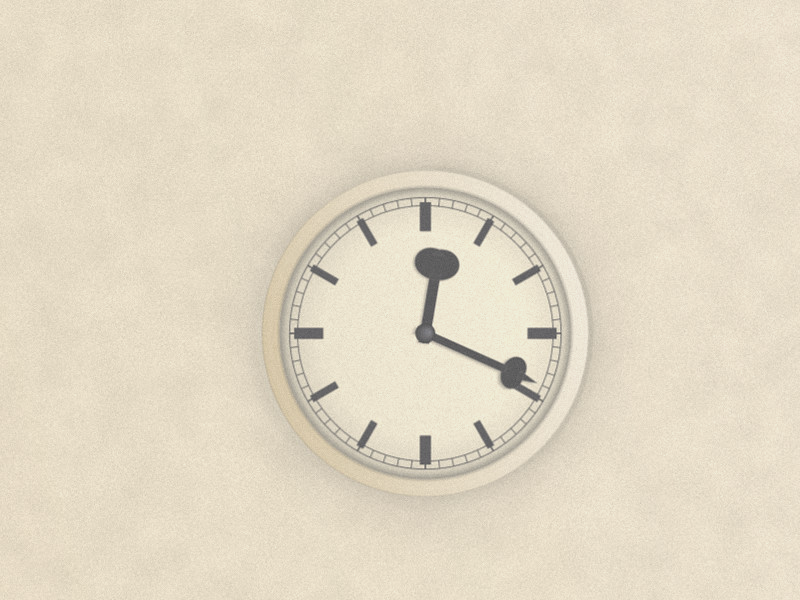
12:19
